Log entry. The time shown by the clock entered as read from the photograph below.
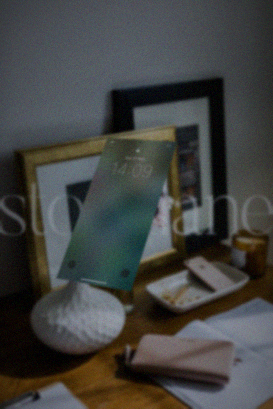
14:09
